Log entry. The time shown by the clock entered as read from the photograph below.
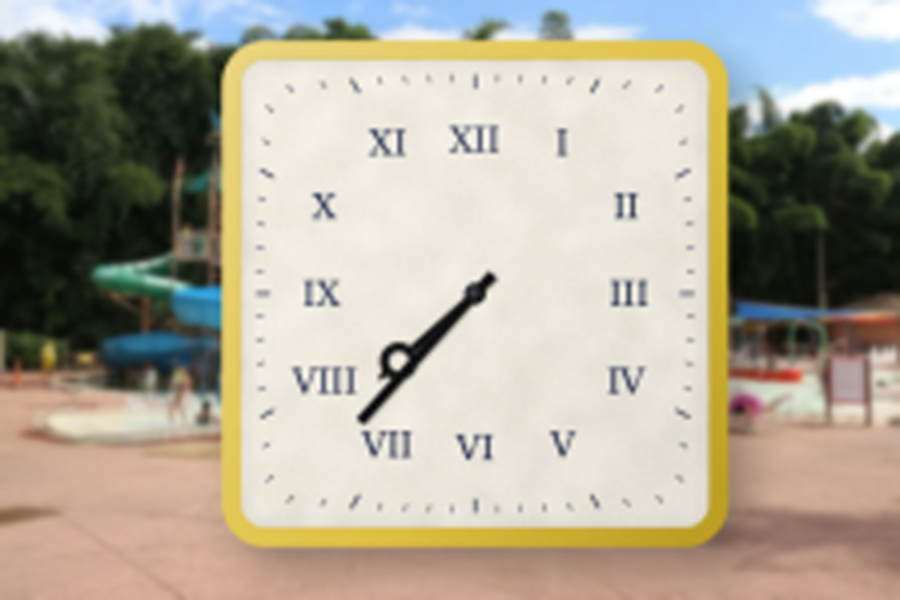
7:37
